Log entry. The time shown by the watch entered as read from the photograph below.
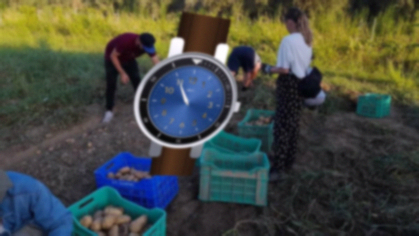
10:55
